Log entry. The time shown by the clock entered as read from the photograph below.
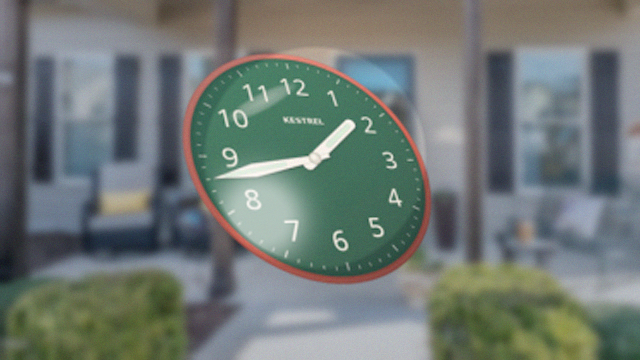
1:43
